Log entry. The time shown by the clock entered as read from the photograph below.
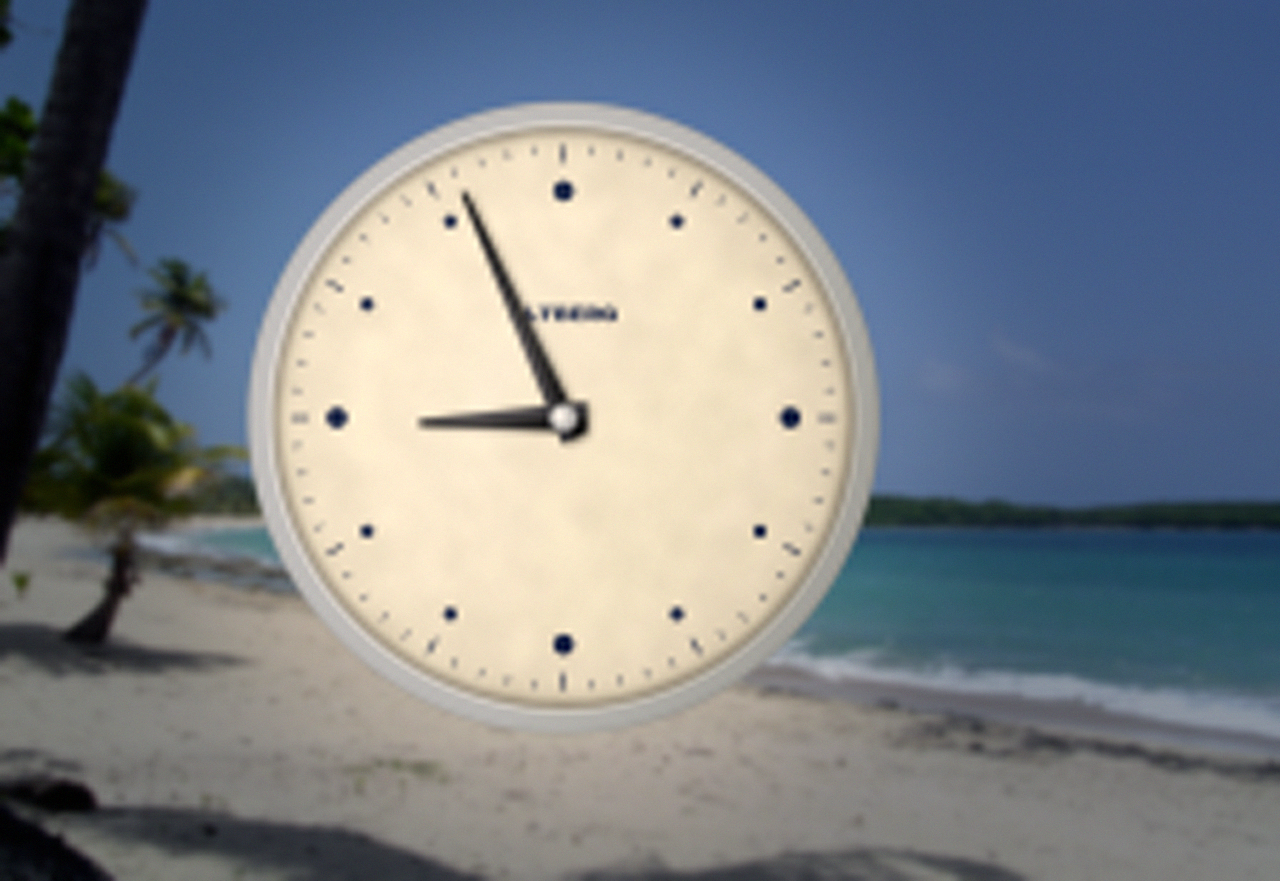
8:56
